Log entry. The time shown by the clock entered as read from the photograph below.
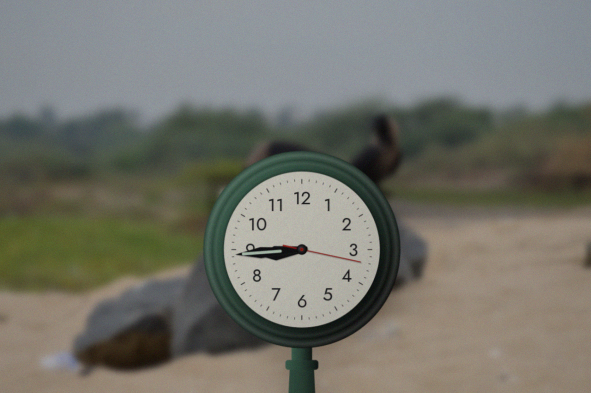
8:44:17
